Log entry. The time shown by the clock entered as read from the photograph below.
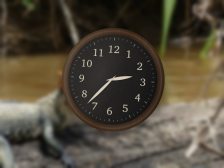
2:37
